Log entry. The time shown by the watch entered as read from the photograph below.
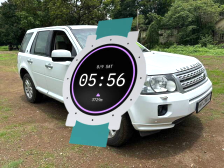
5:56
